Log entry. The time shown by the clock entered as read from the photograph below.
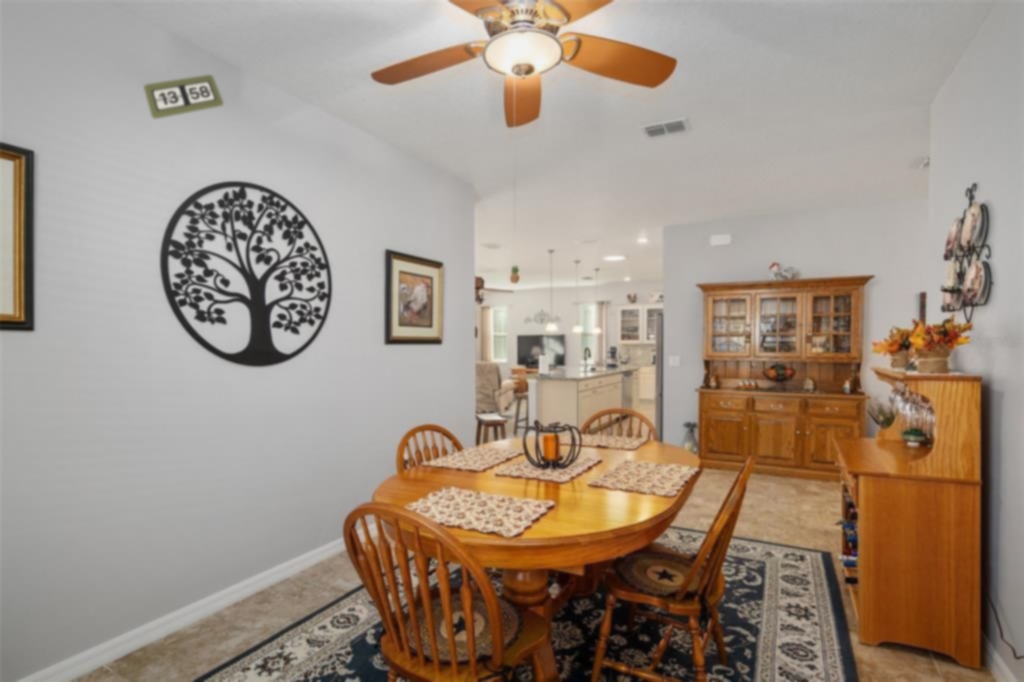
13:58
